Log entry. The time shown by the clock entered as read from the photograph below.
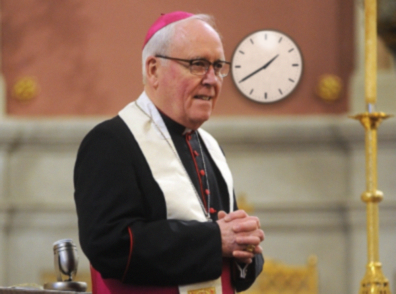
1:40
